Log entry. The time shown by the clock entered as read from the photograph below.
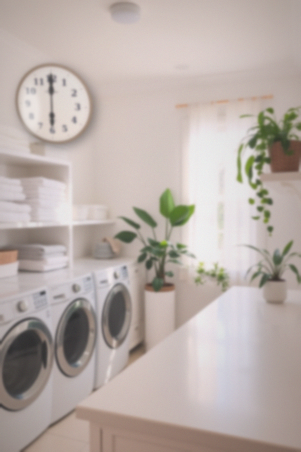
6:00
